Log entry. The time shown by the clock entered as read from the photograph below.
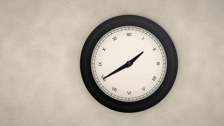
1:40
